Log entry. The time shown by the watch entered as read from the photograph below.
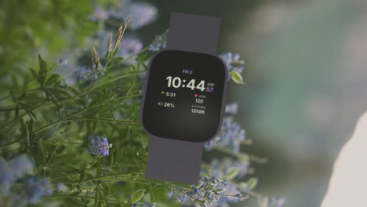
10:44
